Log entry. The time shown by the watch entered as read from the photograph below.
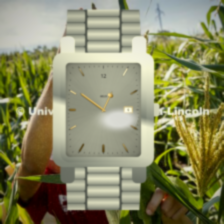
12:51
